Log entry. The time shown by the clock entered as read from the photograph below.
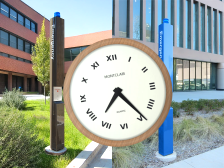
7:24
